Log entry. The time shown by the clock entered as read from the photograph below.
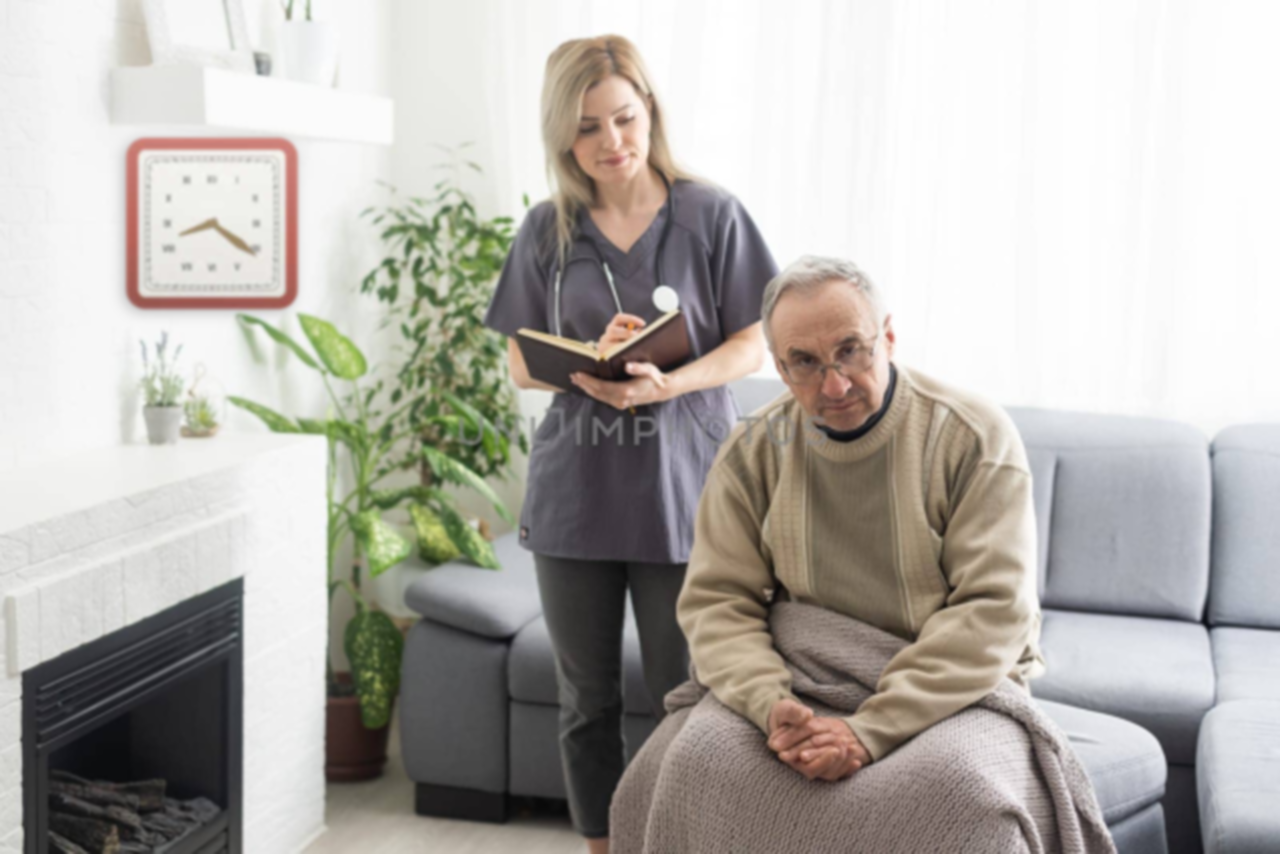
8:21
